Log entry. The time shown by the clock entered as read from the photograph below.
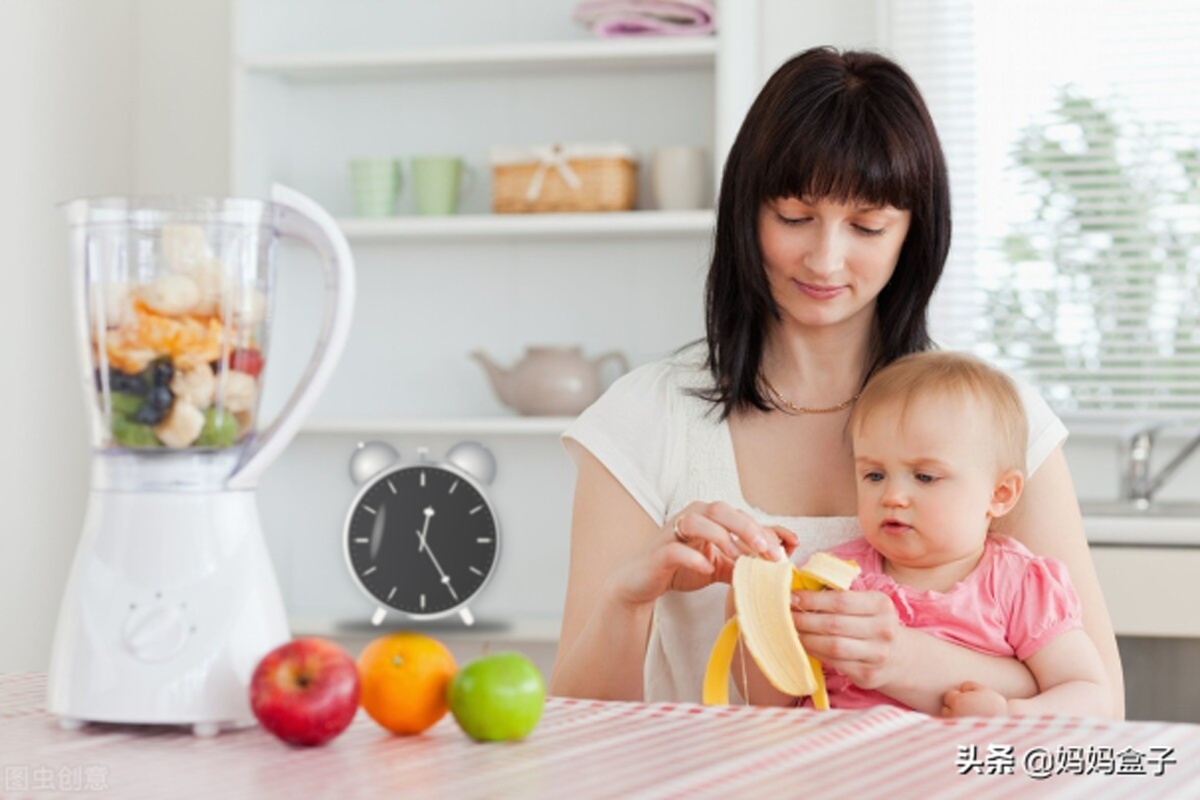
12:25
